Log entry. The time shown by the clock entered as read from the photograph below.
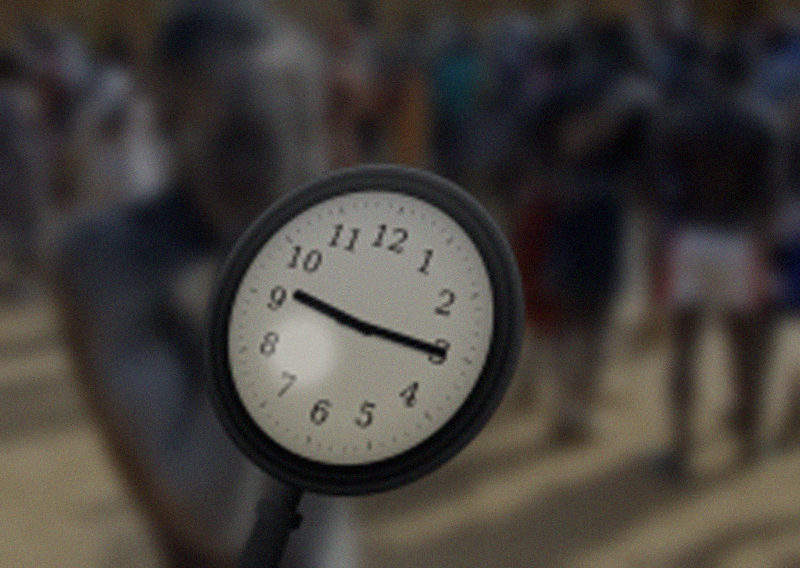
9:15
